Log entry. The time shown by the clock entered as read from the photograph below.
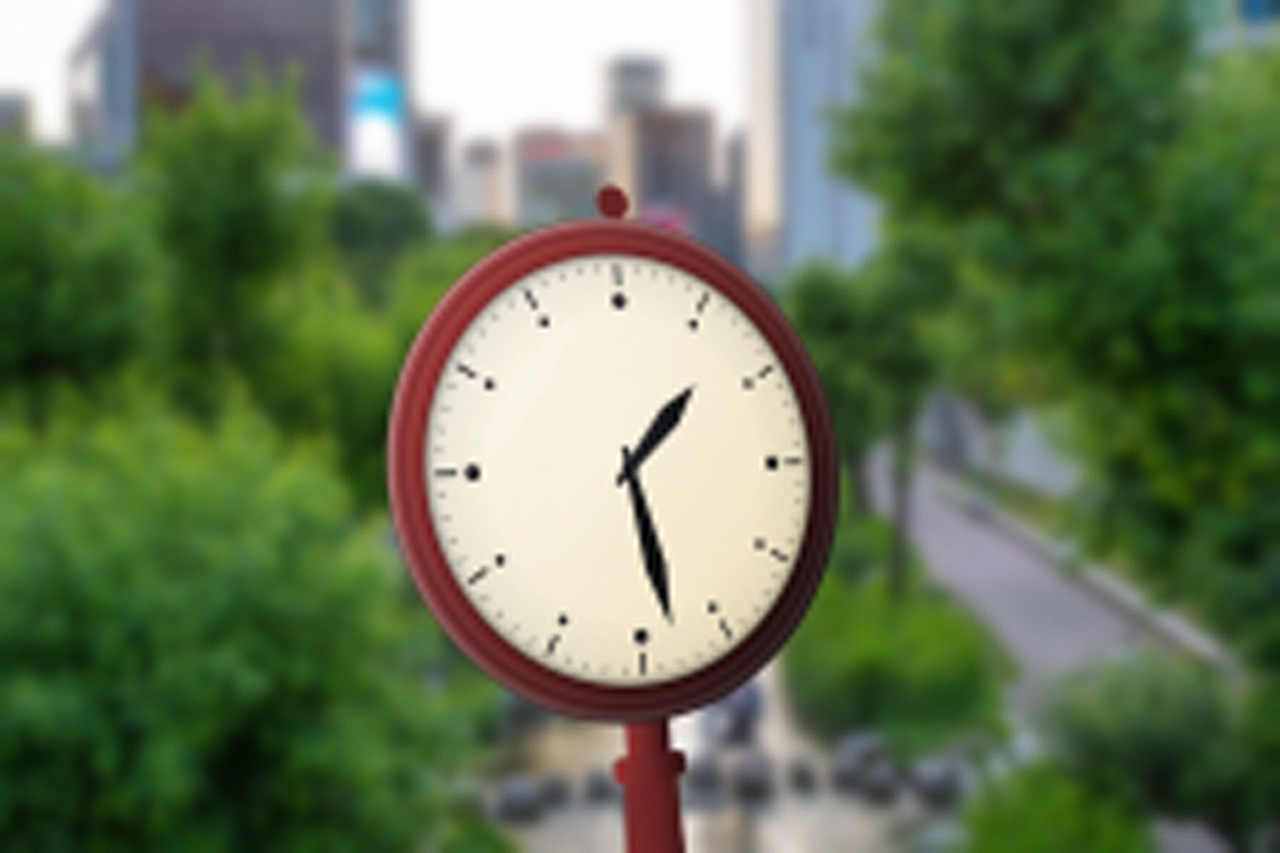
1:28
